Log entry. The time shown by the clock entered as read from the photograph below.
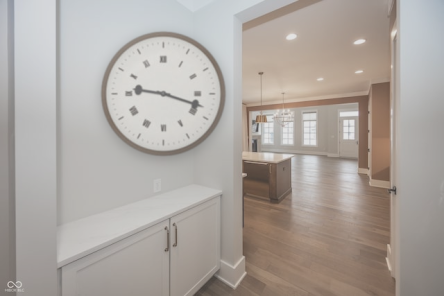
9:18
